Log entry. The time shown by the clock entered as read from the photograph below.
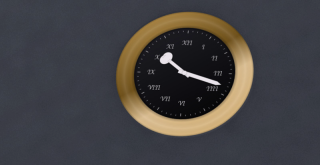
10:18
